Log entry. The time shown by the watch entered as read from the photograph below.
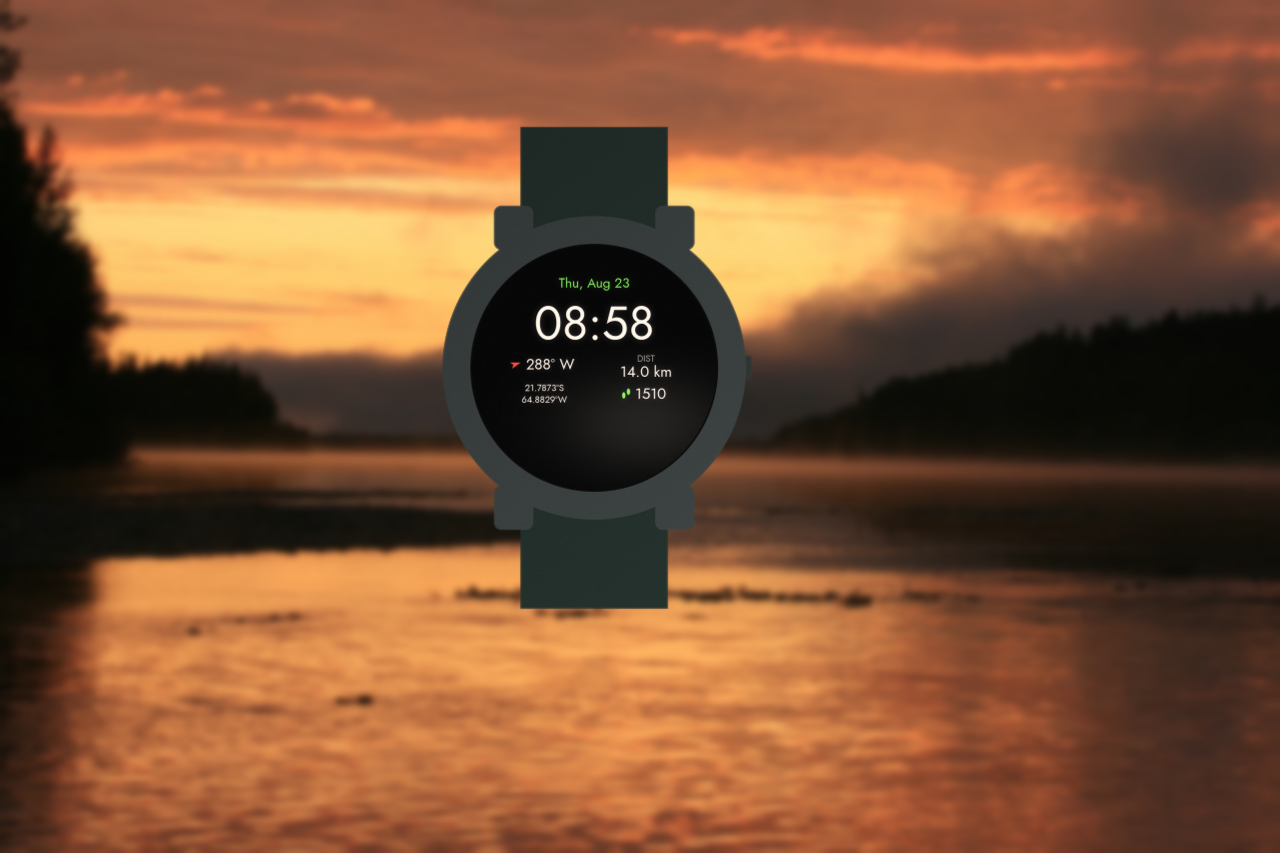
8:58
